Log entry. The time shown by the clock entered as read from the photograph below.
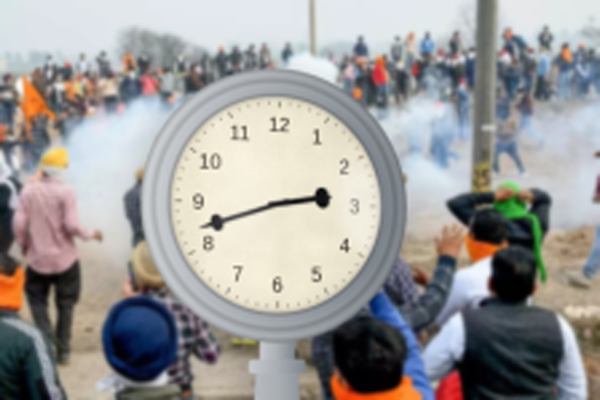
2:42
